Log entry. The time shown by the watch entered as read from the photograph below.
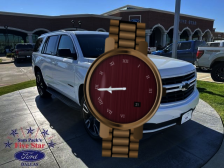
8:44
